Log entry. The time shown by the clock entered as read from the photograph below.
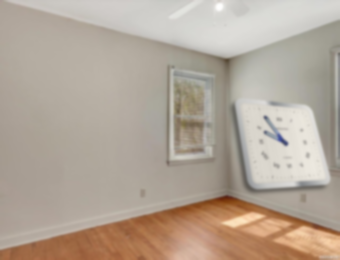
9:55
